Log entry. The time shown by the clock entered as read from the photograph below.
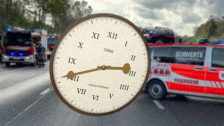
2:41
